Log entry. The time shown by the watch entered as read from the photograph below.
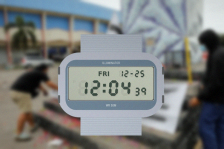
12:04:39
